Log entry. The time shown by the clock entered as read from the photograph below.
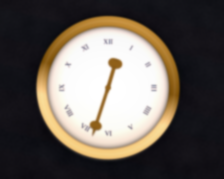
12:33
